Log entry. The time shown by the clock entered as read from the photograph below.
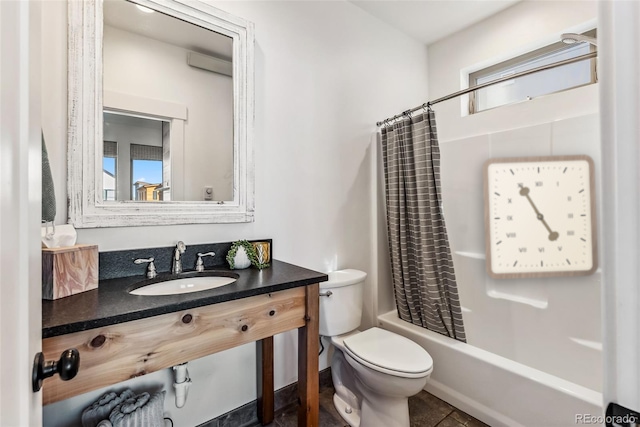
4:55
